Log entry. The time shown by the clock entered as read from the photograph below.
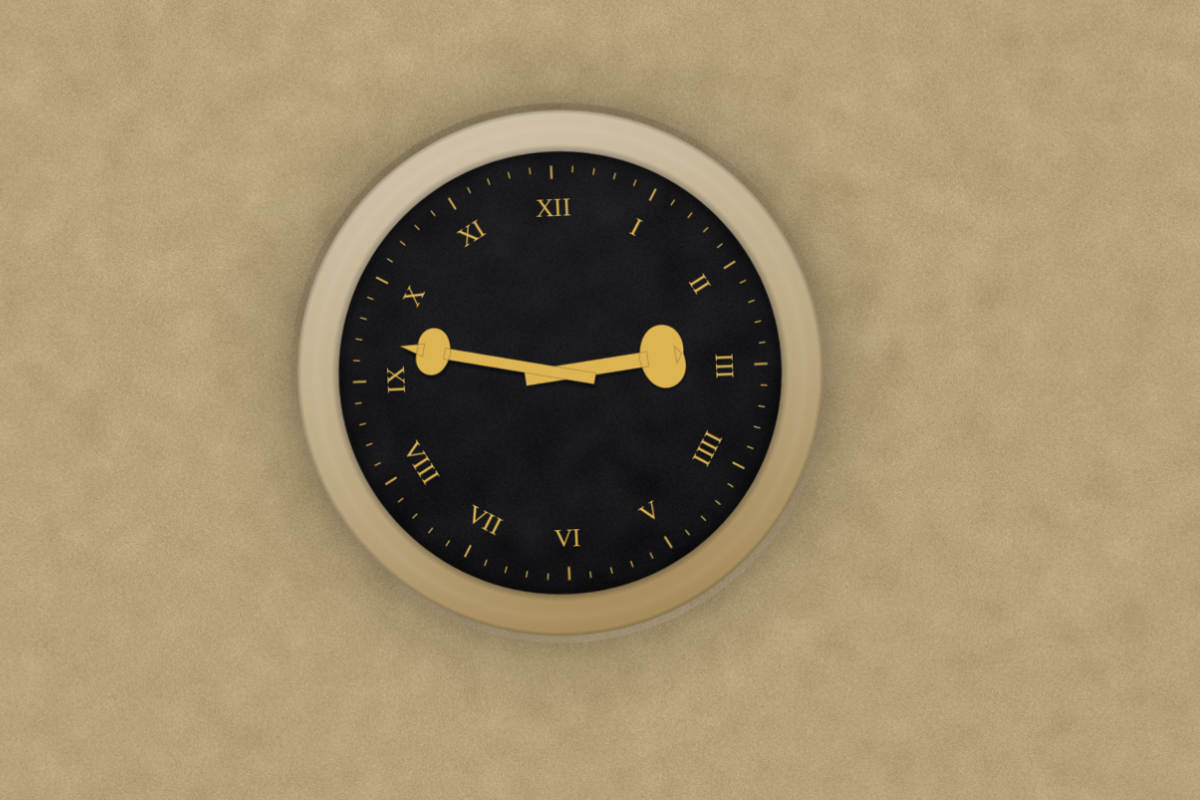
2:47
